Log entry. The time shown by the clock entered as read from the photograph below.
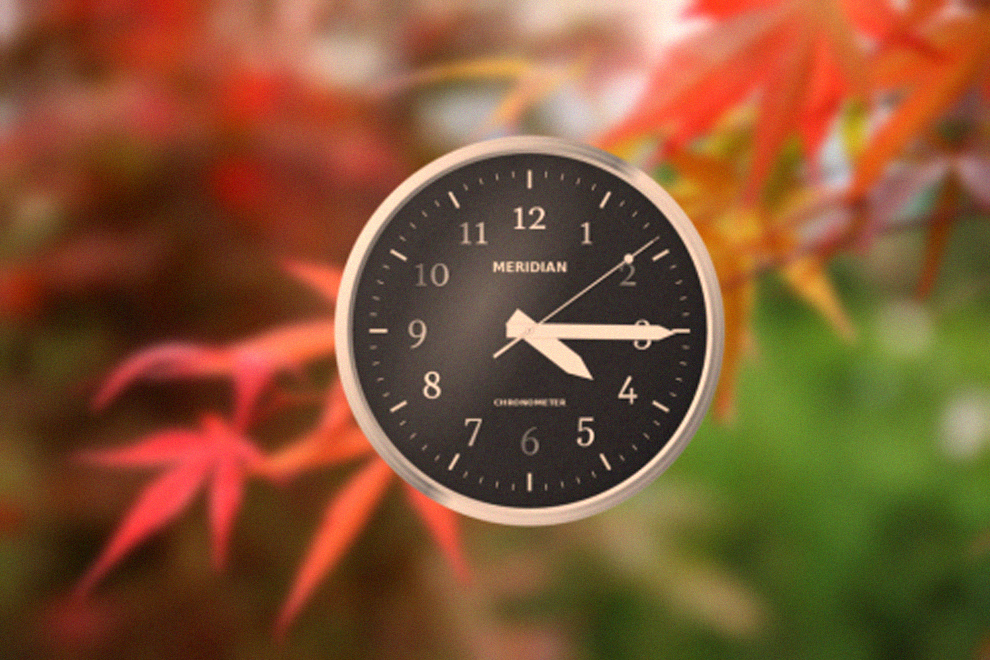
4:15:09
